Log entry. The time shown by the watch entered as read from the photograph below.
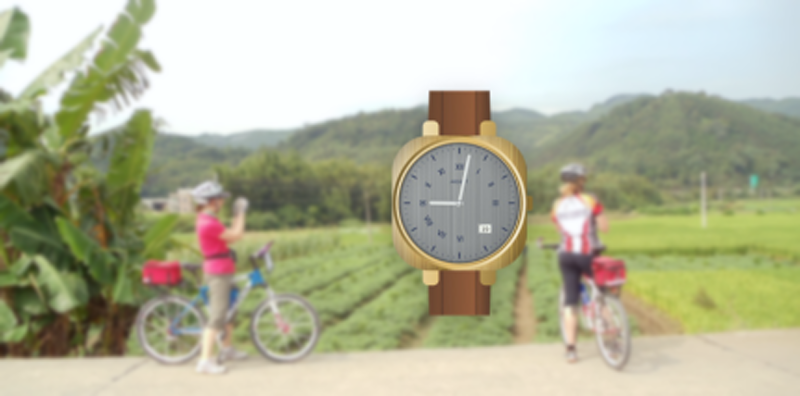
9:02
